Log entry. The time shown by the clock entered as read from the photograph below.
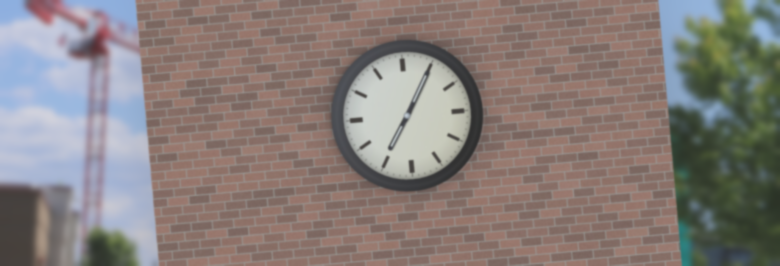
7:05
